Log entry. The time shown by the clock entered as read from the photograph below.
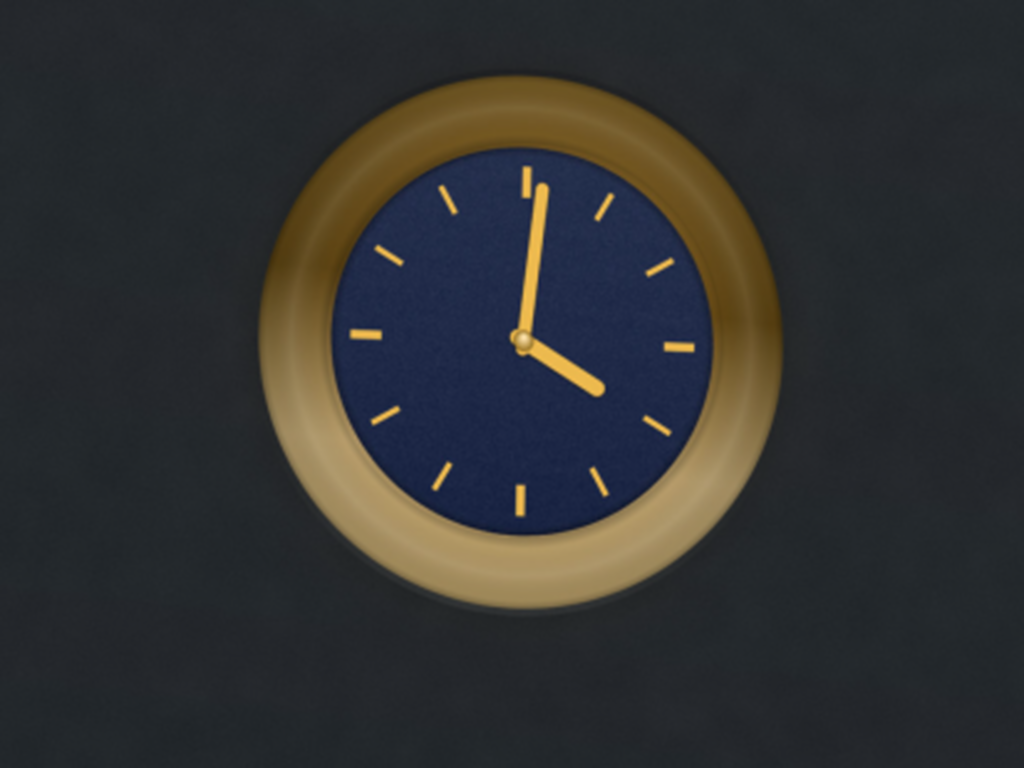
4:01
